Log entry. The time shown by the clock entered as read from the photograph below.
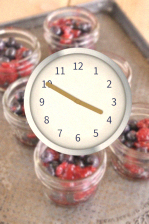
3:50
